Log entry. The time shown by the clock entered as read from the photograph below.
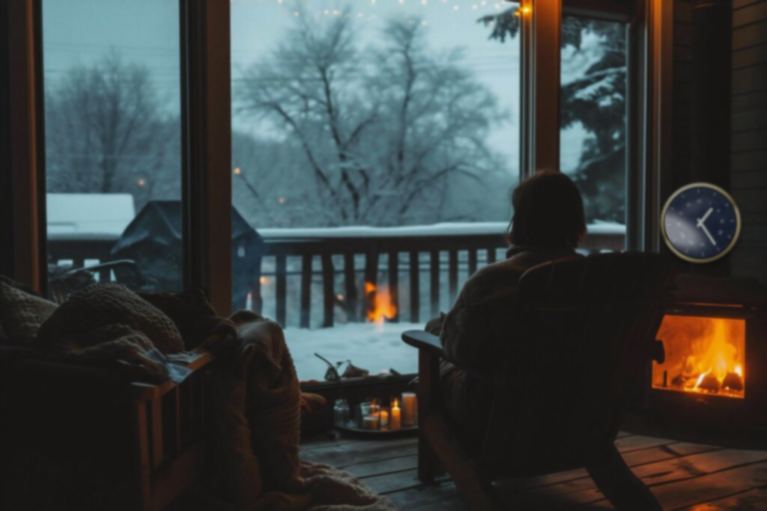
1:25
